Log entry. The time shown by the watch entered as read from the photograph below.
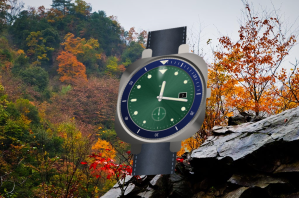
12:17
